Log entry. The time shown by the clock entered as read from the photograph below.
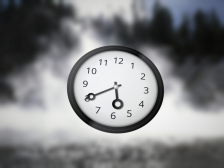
5:40
